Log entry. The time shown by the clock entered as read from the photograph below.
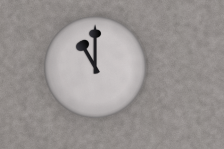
11:00
